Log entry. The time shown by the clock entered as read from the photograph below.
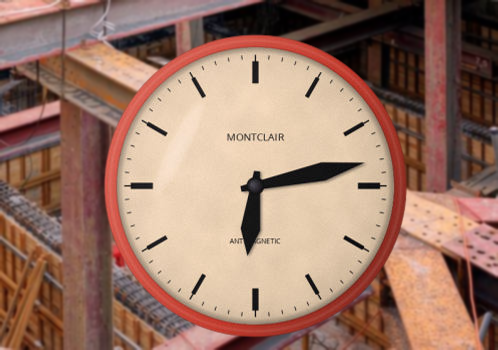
6:13
